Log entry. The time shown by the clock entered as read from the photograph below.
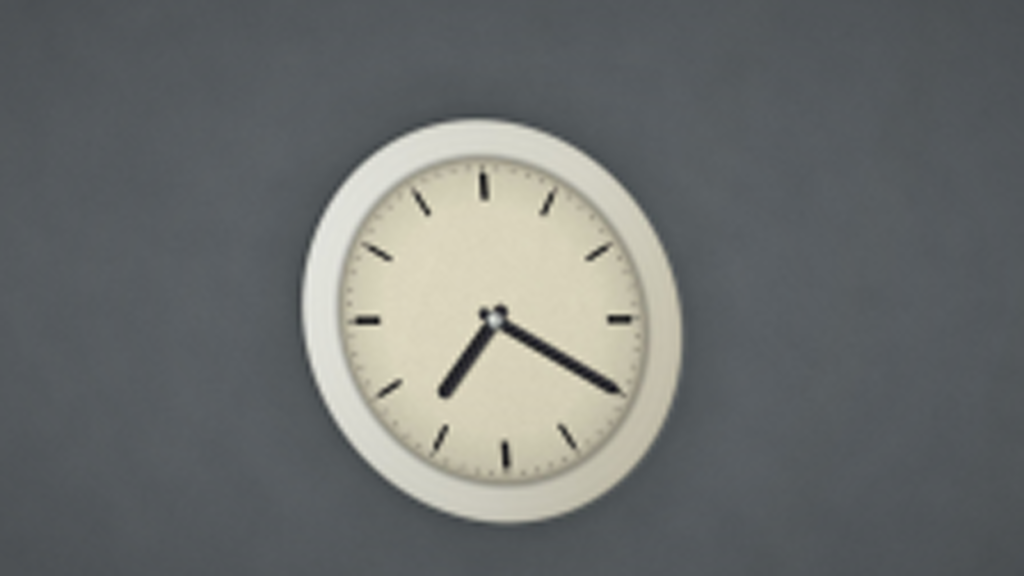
7:20
